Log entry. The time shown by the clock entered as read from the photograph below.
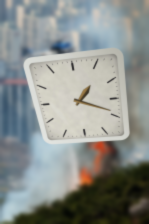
1:19
